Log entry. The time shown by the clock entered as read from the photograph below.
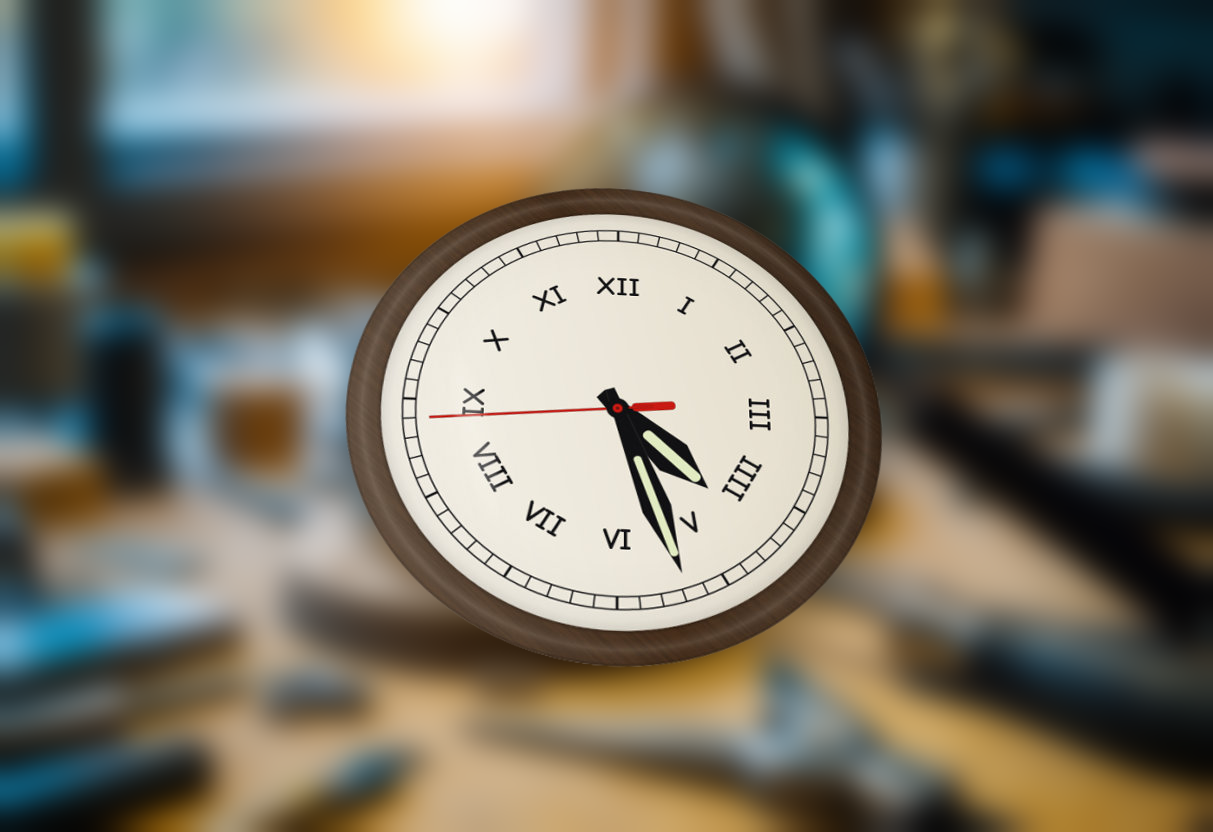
4:26:44
